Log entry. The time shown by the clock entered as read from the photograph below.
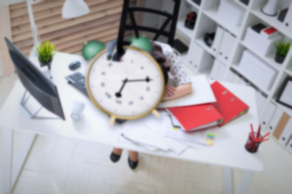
7:16
